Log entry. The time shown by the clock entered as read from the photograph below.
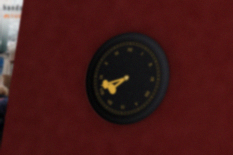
7:42
